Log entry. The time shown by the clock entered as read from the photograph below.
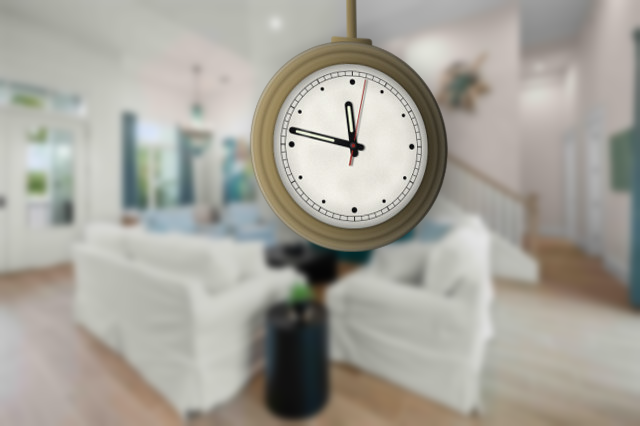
11:47:02
